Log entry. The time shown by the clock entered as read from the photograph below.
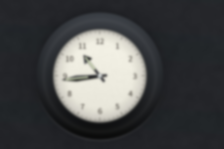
10:44
